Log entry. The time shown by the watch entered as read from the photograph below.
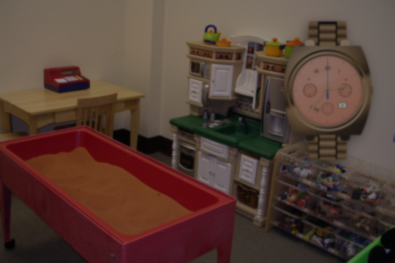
2:37
